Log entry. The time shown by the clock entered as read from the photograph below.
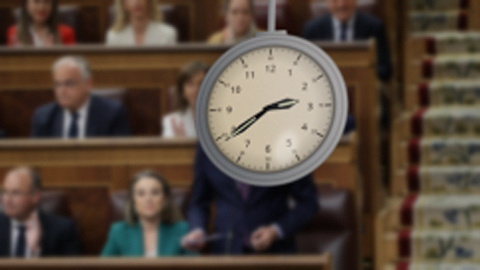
2:39
